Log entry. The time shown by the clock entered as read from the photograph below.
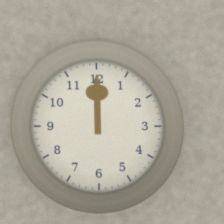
12:00
